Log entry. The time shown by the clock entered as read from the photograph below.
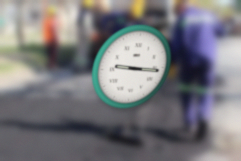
9:16
